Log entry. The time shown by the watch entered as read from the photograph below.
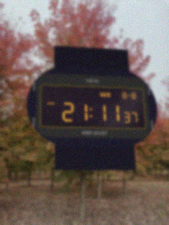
21:11
